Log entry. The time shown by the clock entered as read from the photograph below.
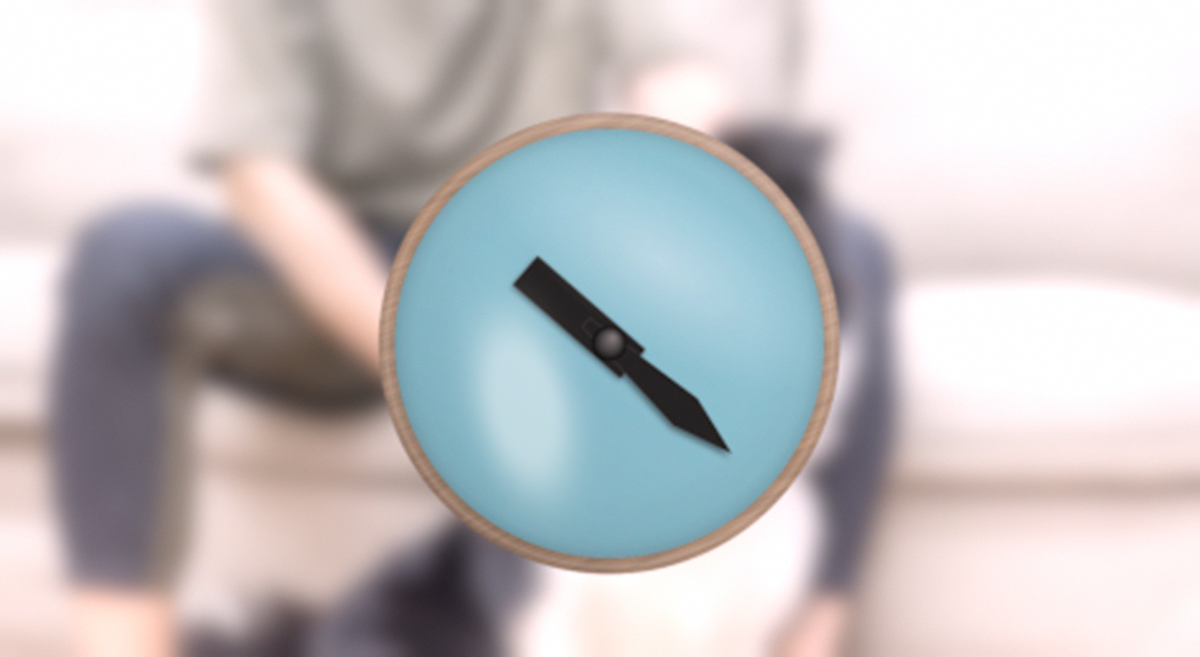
10:22
